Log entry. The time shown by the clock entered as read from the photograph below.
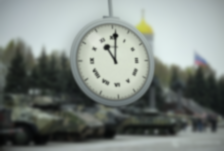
11:01
